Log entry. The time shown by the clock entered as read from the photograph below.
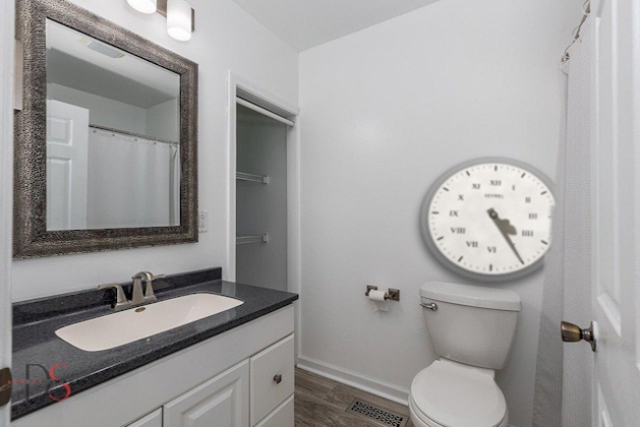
4:25
